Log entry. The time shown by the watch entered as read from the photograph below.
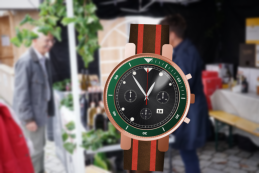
12:54
